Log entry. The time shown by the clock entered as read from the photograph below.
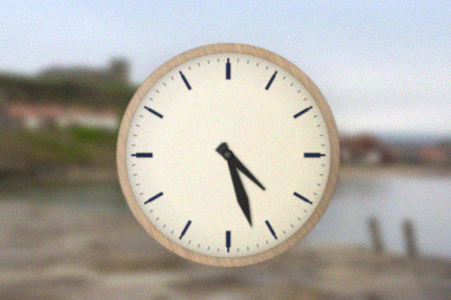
4:27
